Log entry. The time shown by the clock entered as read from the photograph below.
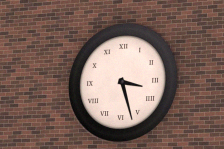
3:27
